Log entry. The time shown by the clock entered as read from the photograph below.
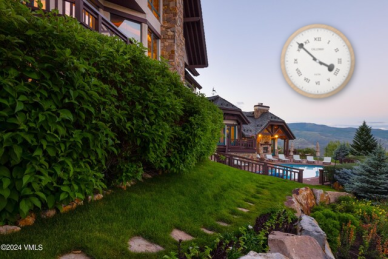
3:52
